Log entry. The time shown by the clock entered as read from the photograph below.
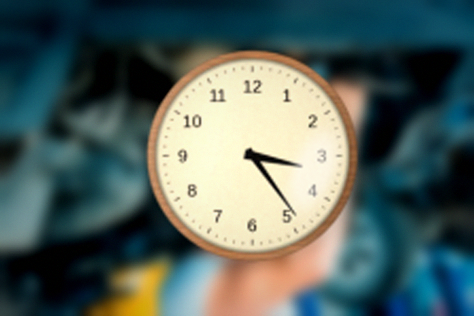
3:24
